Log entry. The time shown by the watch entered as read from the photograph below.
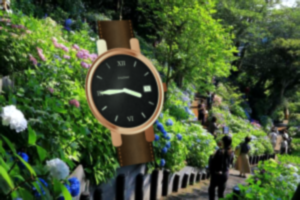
3:45
